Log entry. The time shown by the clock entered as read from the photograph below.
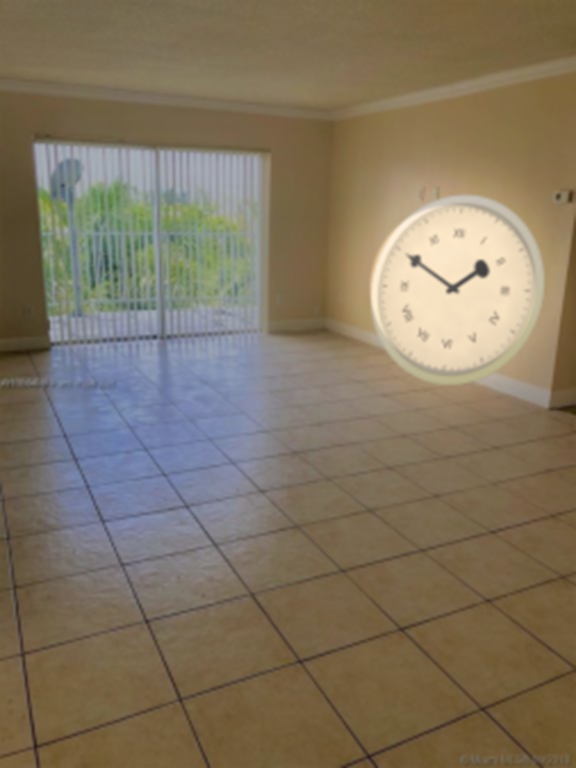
1:50
